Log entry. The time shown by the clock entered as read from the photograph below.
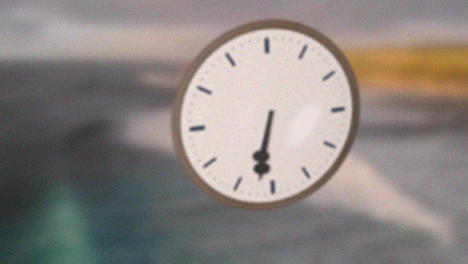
6:32
